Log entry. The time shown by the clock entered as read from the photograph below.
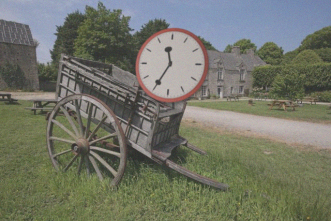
11:35
